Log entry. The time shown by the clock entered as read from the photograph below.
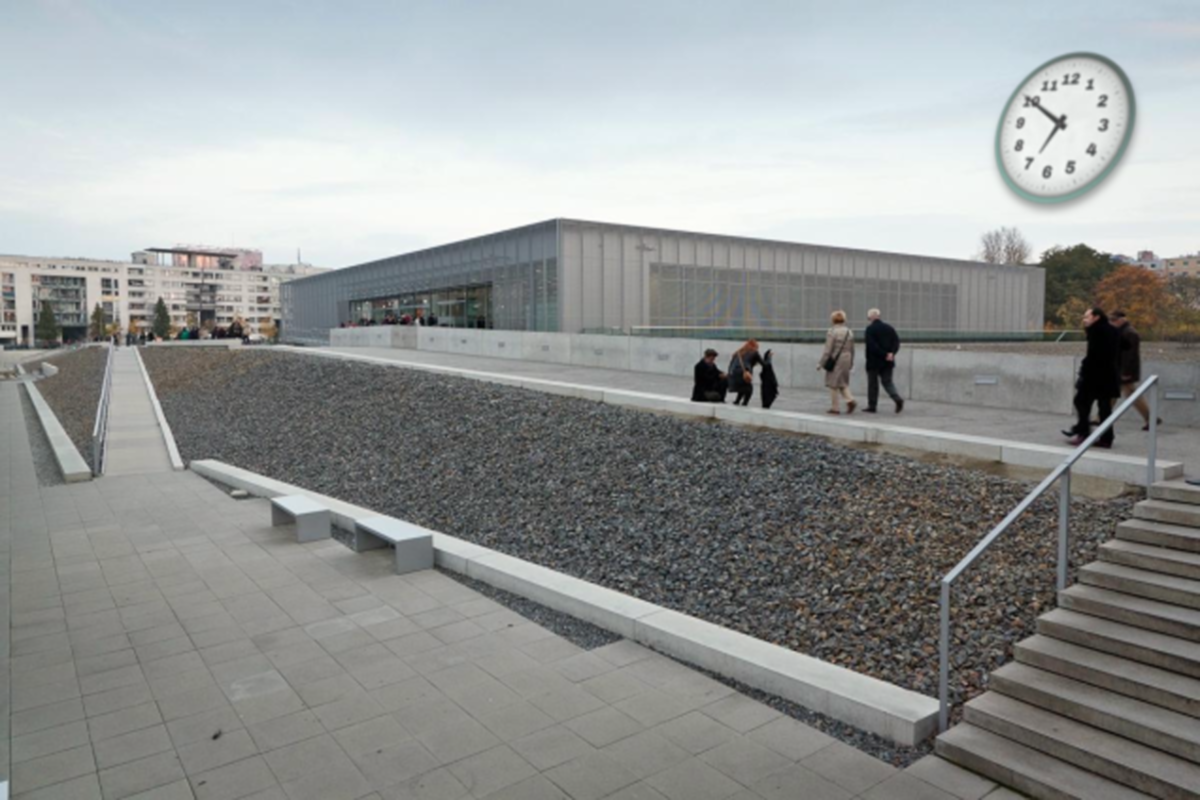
6:50
